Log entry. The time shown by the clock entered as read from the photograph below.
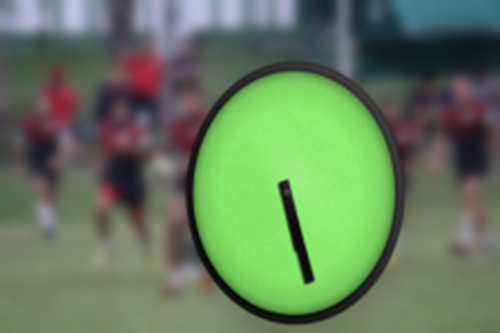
5:27
